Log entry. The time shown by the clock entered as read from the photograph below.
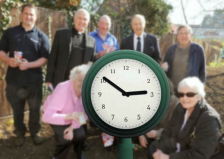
2:51
